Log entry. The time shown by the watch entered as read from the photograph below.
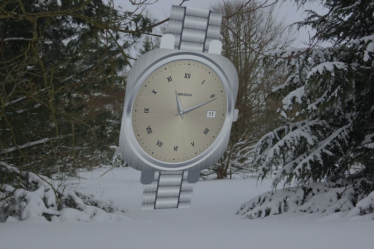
11:11
